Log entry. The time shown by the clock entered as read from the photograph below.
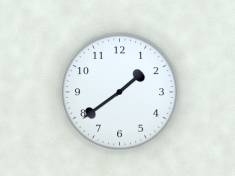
1:39
